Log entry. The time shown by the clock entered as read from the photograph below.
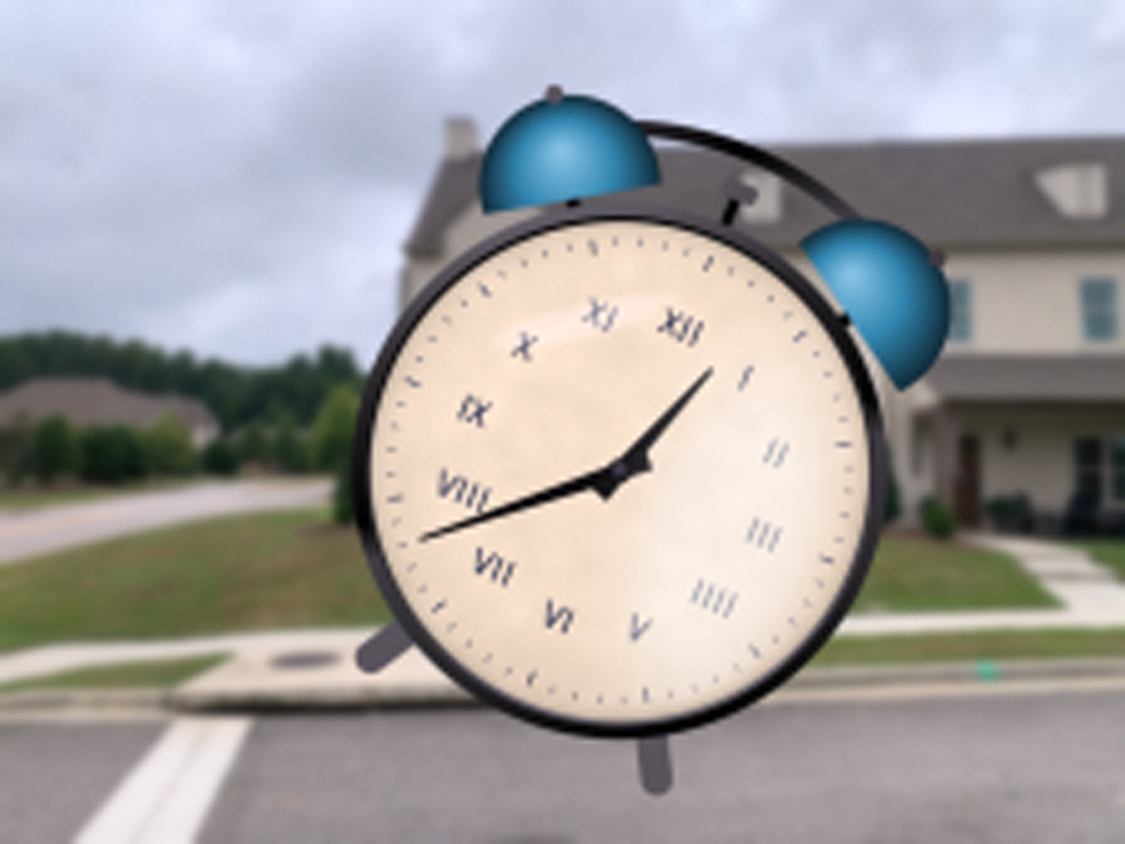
12:38
